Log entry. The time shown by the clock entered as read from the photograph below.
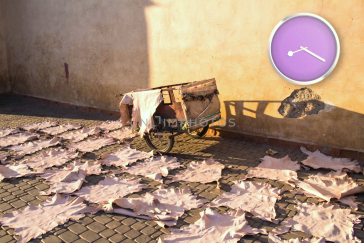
8:20
